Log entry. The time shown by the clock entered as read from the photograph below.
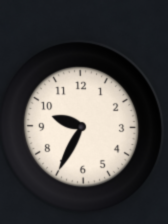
9:35
